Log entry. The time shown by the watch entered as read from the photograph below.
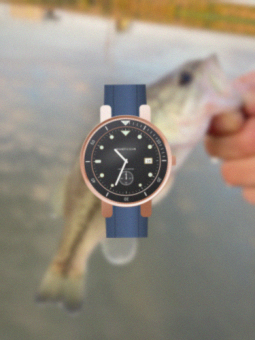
10:34
